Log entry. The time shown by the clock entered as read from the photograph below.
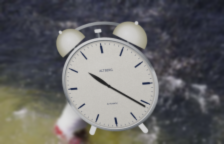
10:21
